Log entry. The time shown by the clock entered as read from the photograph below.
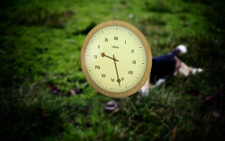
9:27
